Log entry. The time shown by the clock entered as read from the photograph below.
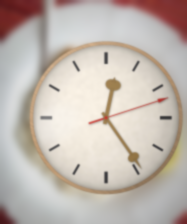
12:24:12
